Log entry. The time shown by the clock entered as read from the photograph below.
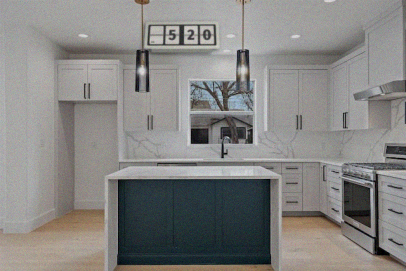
5:20
